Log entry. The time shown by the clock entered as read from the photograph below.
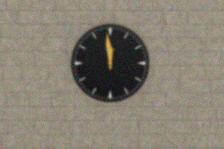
11:59
